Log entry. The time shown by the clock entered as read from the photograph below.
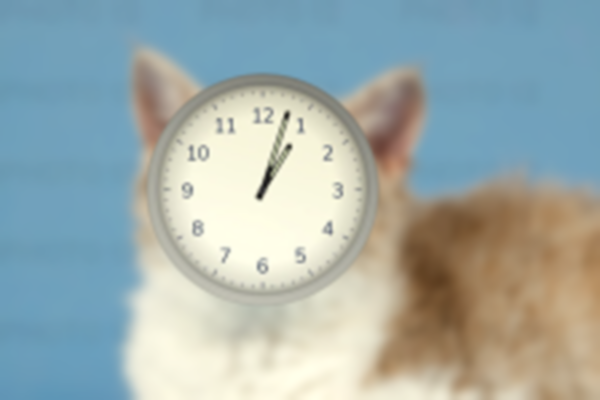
1:03
